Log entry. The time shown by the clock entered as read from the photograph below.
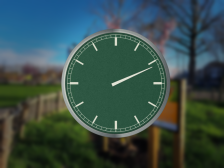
2:11
